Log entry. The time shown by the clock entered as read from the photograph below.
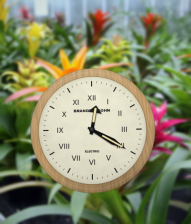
12:20
